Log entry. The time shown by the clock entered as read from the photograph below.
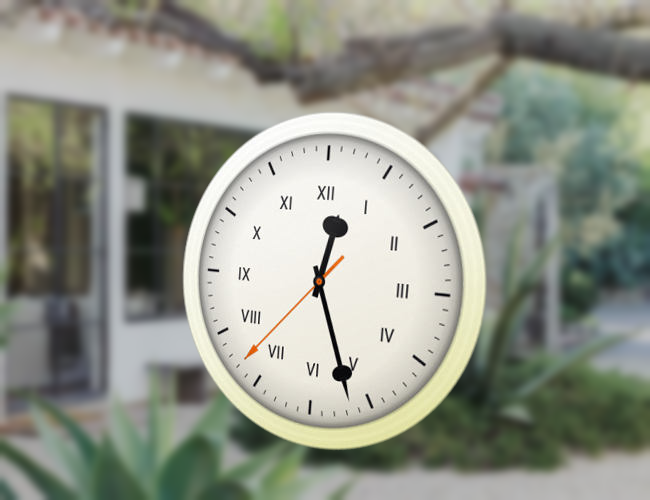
12:26:37
